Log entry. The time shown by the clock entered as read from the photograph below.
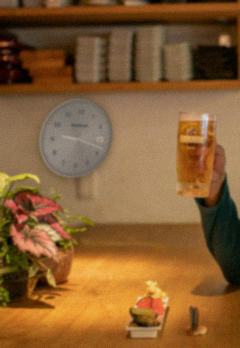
9:18
